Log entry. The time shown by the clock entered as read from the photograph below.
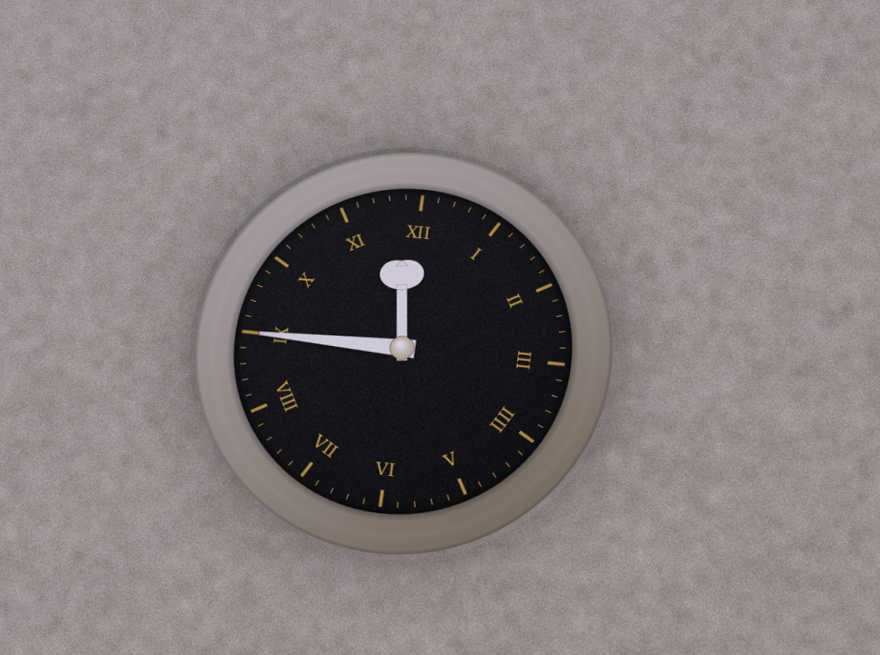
11:45
